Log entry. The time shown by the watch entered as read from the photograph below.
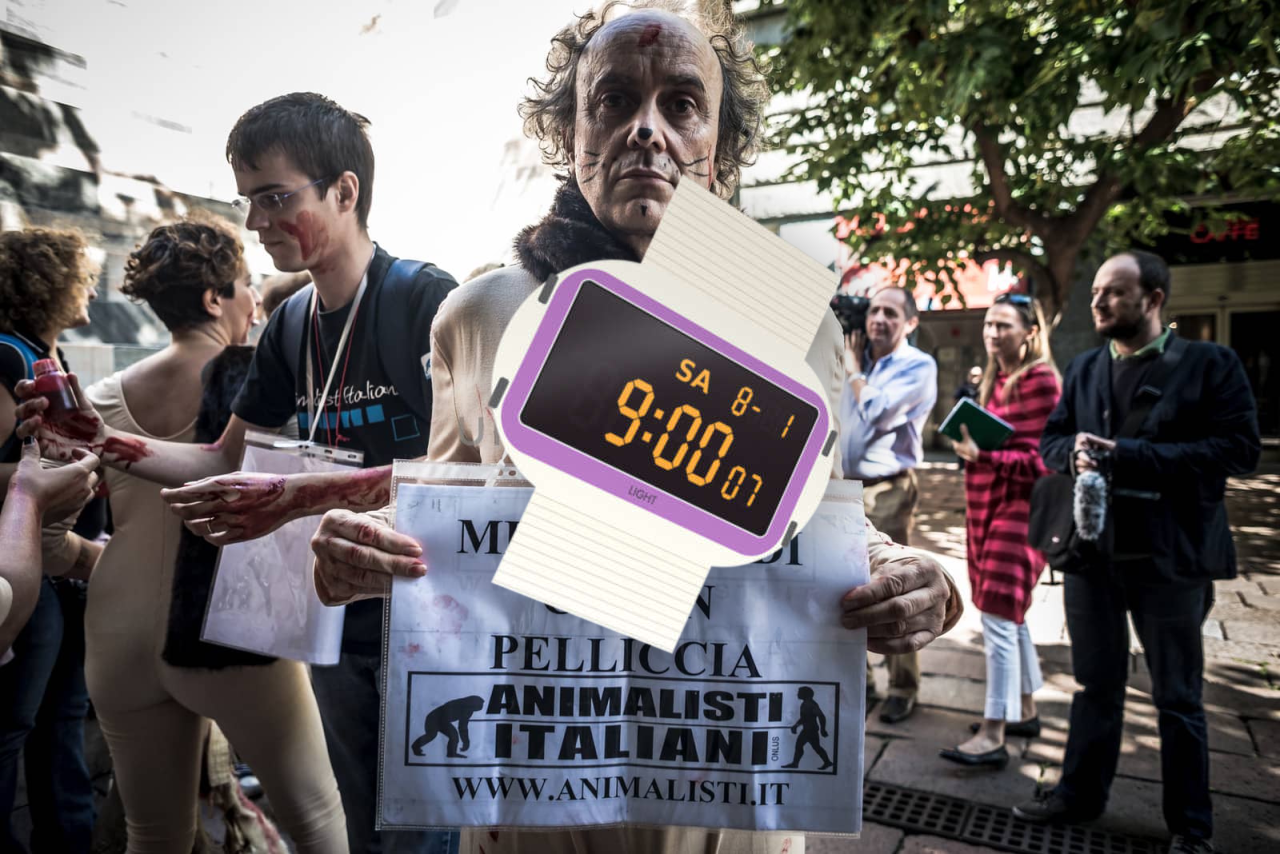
9:00:07
